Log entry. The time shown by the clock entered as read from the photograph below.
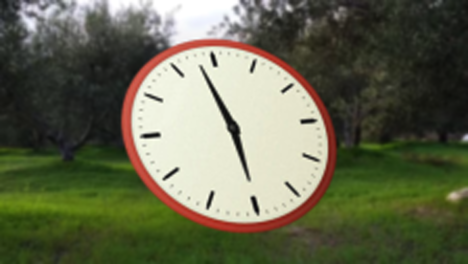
5:58
